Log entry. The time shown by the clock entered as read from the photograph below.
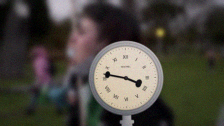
3:47
